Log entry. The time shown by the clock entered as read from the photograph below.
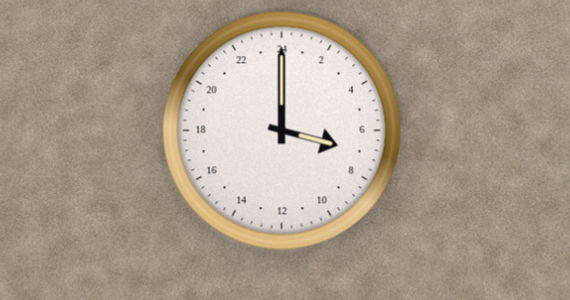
7:00
